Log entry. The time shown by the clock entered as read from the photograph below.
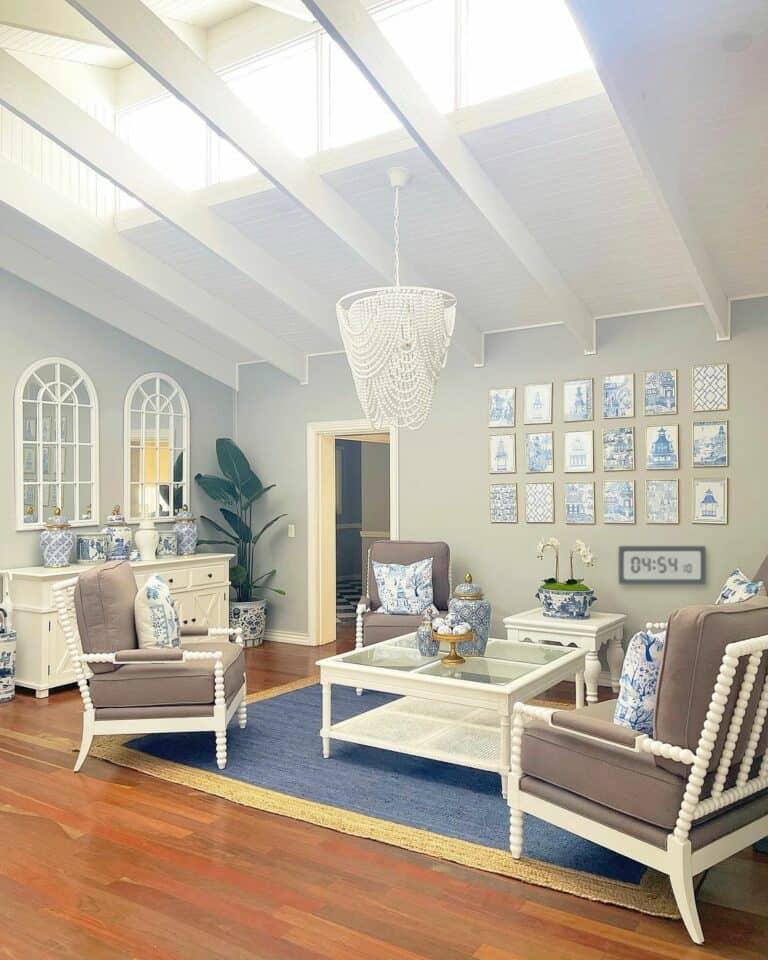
4:54
